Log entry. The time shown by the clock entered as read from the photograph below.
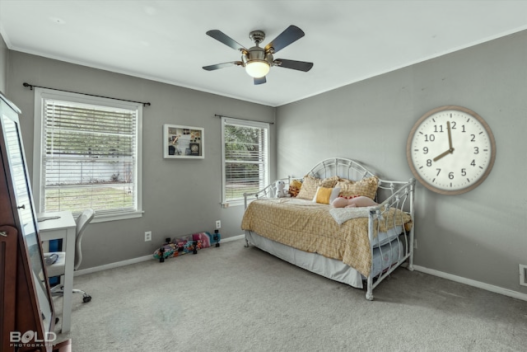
7:59
